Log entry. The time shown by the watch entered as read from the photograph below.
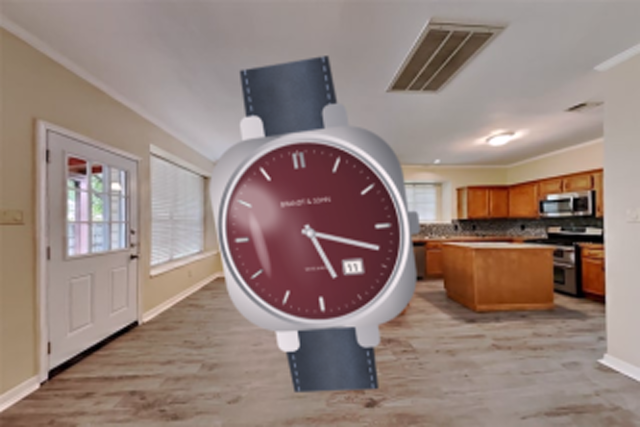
5:18
